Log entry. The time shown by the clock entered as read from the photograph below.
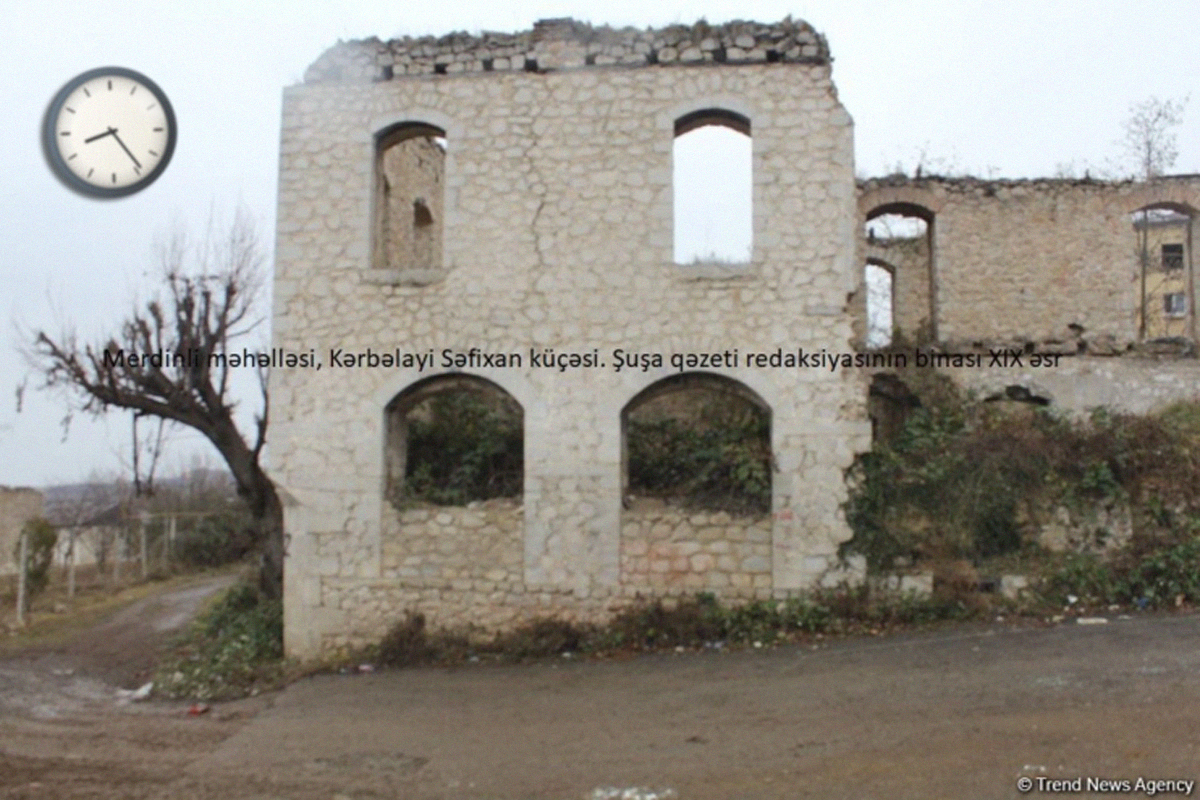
8:24
